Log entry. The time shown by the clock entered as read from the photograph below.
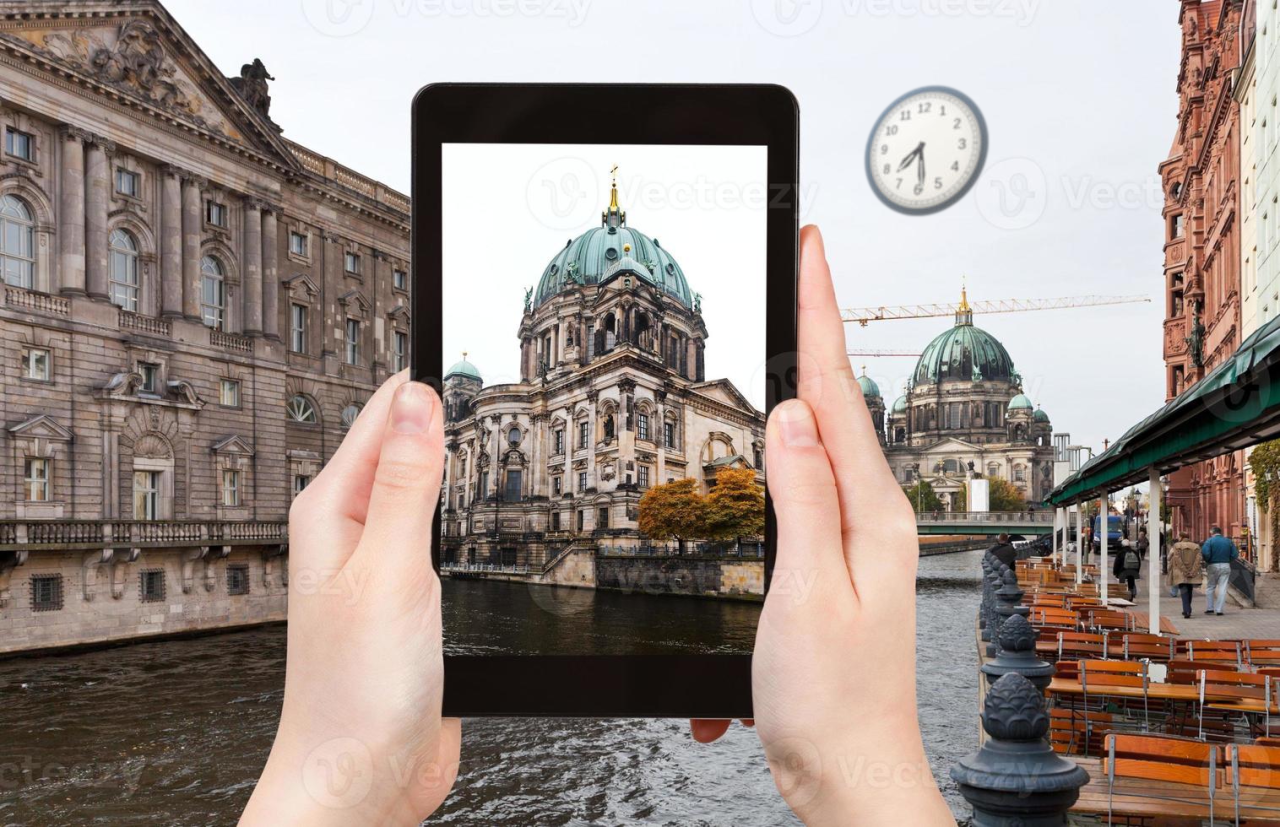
7:29
